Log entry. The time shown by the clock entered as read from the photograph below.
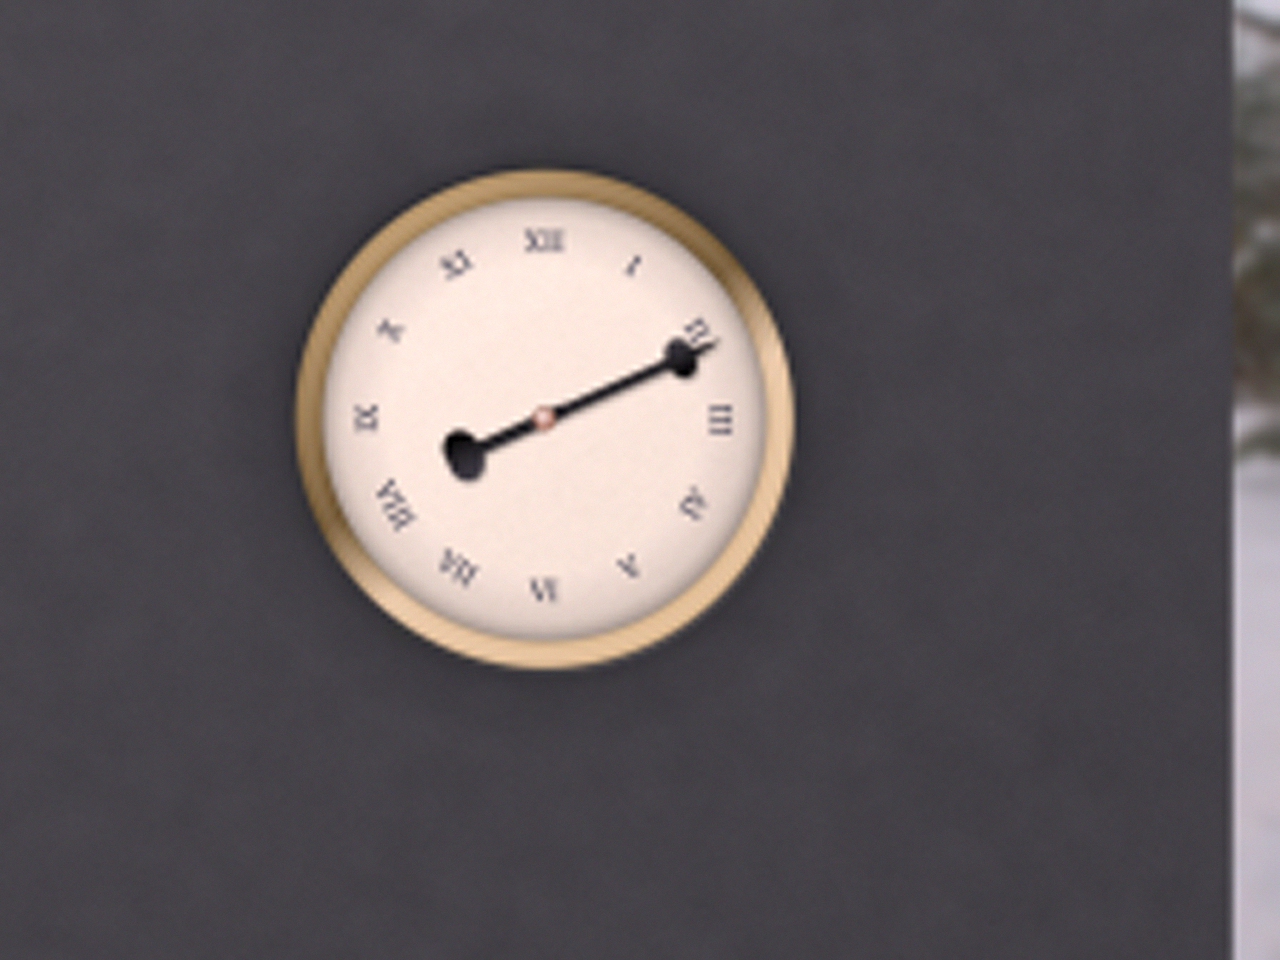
8:11
